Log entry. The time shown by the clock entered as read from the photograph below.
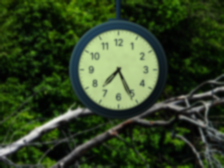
7:26
